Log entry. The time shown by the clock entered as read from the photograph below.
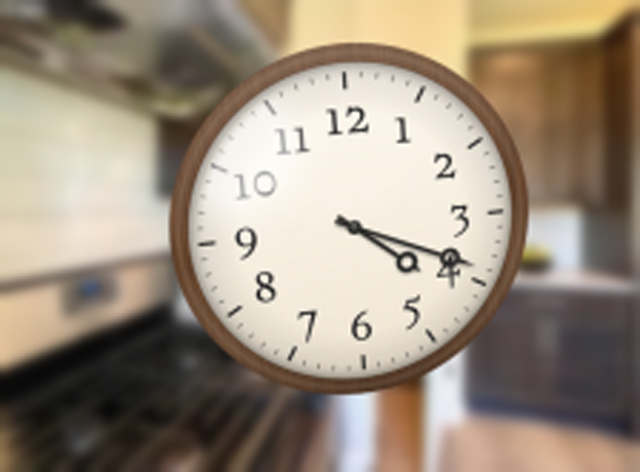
4:19
